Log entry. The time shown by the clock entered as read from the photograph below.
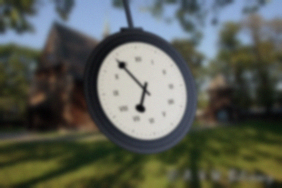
6:54
